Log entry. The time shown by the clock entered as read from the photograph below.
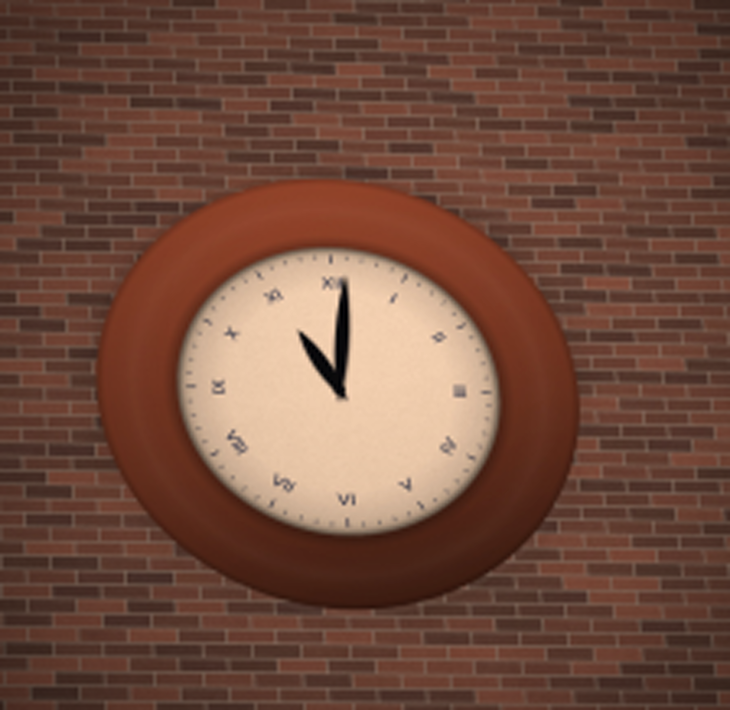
11:01
